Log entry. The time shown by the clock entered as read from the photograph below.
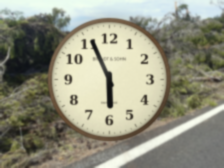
5:56
